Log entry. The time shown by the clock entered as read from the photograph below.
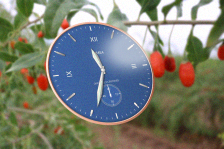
11:34
